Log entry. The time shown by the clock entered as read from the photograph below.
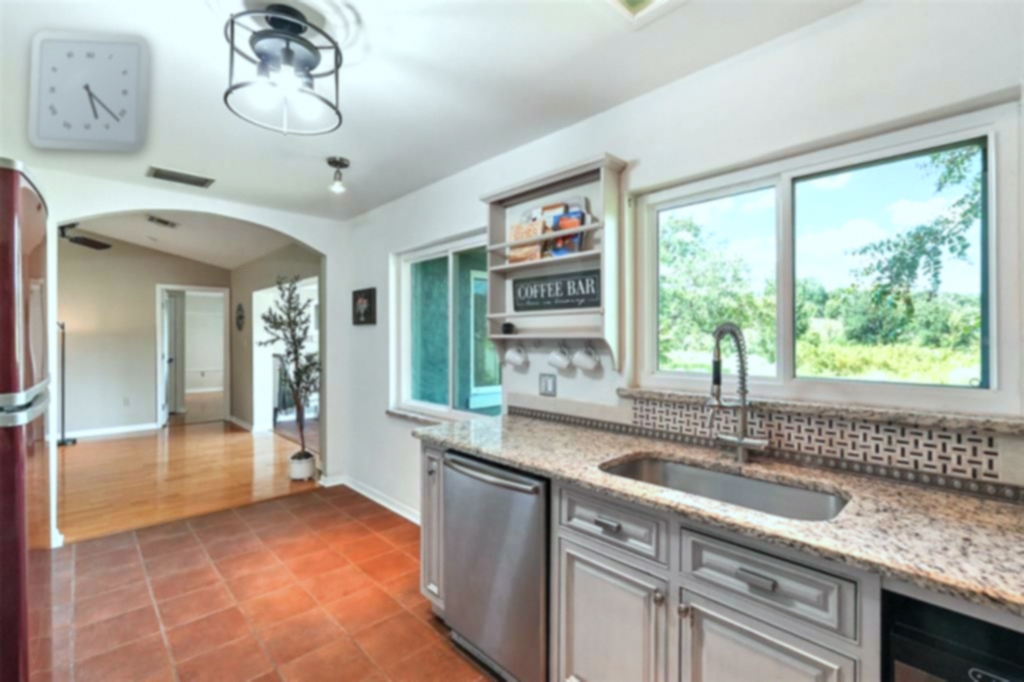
5:22
